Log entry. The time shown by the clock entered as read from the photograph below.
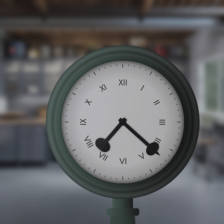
7:22
